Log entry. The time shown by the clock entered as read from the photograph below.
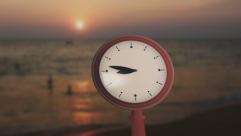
8:47
